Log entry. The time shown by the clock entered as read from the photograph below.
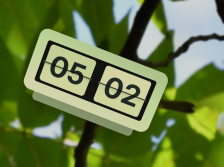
5:02
